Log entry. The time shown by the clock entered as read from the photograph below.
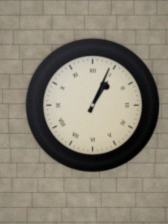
1:04
